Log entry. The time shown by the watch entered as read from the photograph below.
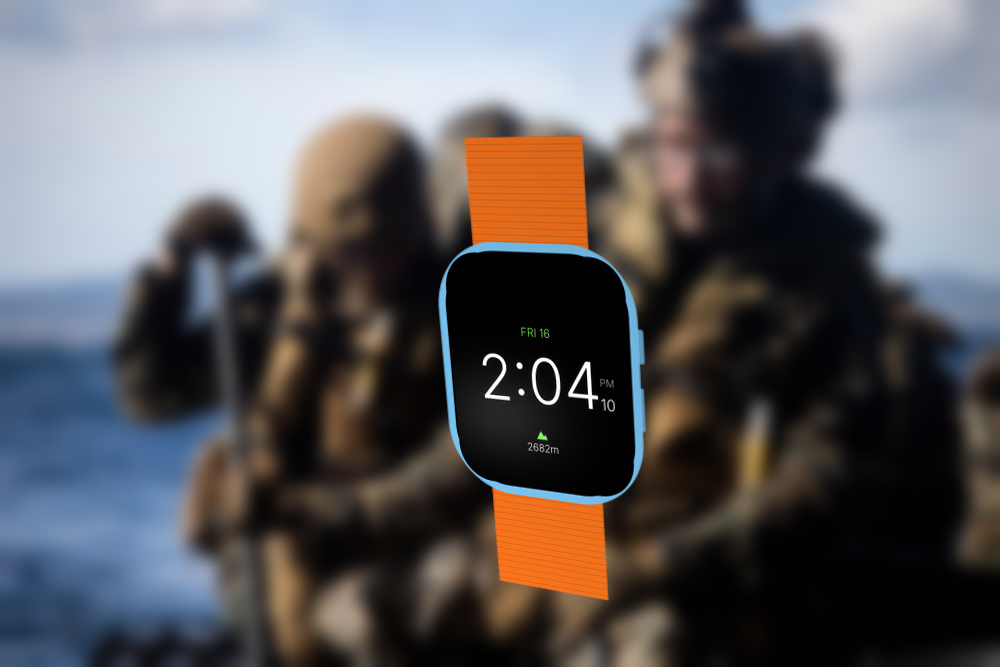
2:04:10
